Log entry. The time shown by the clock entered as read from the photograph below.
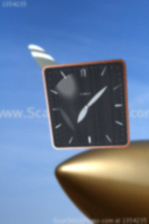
7:08
